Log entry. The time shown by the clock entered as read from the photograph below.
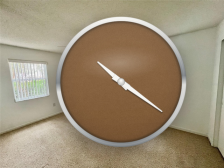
10:21
